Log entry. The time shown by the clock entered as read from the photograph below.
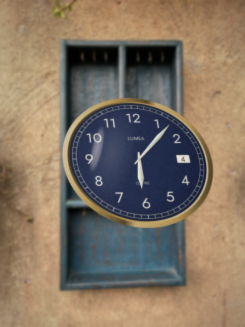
6:07
